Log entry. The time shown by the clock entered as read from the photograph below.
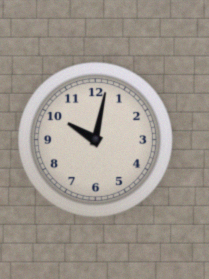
10:02
